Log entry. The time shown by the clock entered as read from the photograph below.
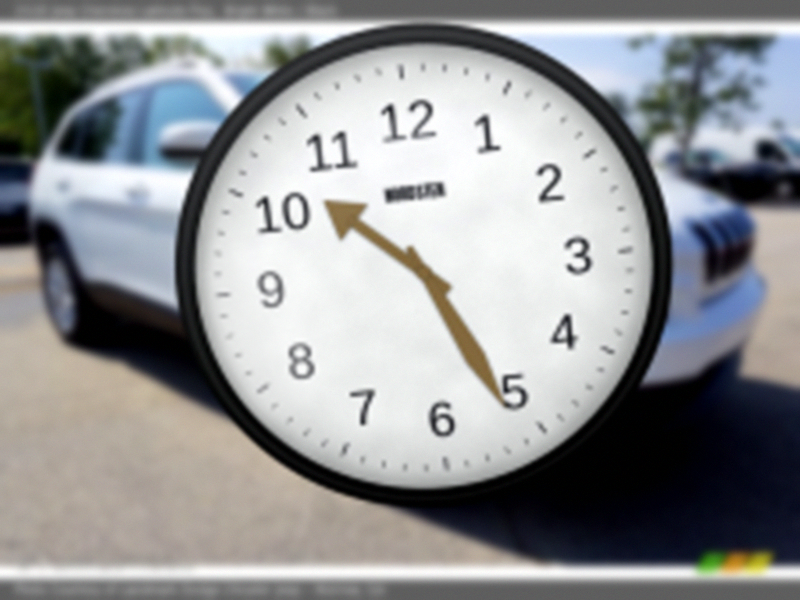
10:26
